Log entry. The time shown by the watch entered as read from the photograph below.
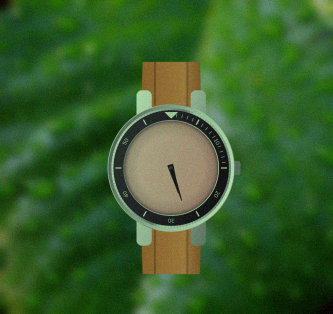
5:27
